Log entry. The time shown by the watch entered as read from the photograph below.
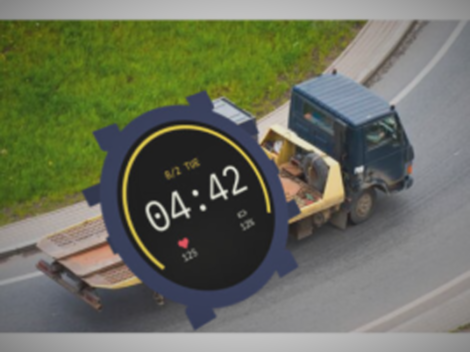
4:42
